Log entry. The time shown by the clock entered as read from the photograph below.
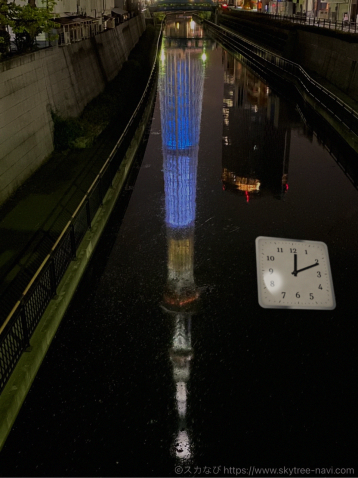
12:11
